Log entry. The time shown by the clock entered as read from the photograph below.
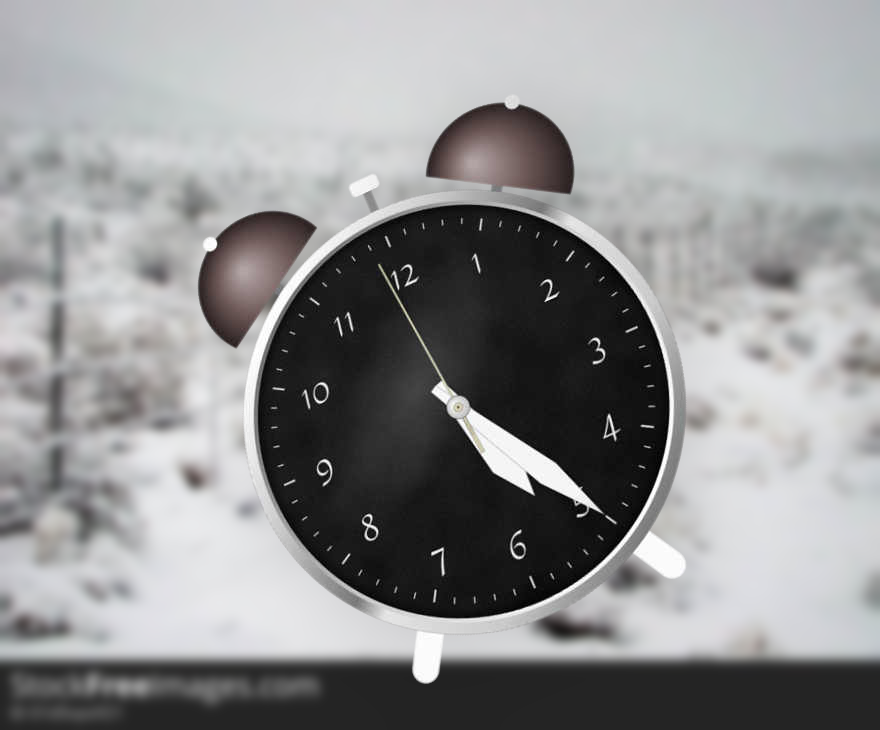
5:24:59
